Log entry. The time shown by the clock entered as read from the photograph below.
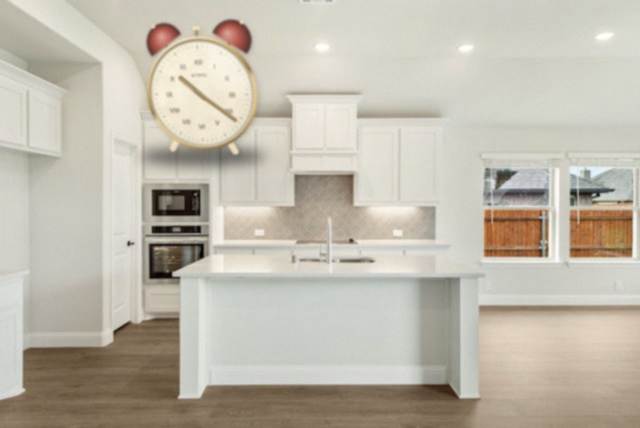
10:21
